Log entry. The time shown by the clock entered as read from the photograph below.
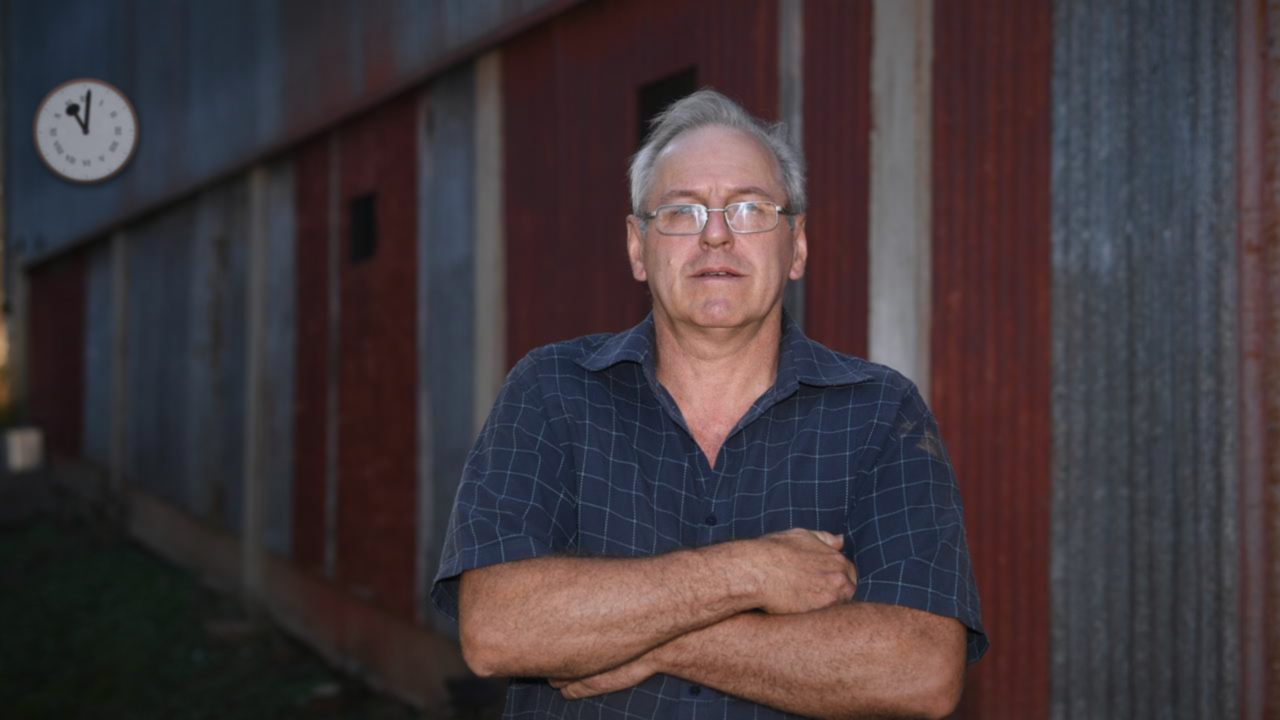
11:01
